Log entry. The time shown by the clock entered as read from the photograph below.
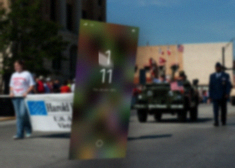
1:11
